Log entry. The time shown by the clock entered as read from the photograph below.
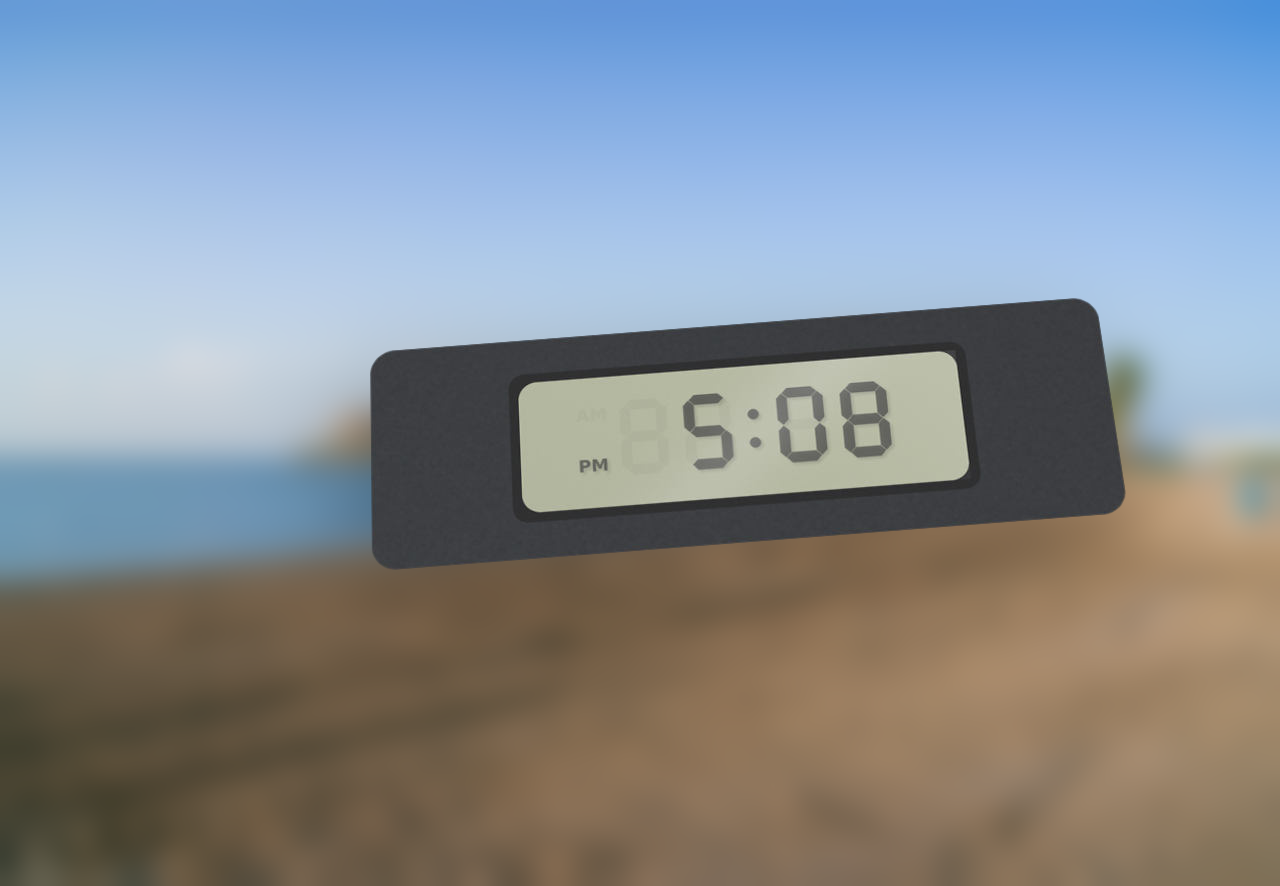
5:08
